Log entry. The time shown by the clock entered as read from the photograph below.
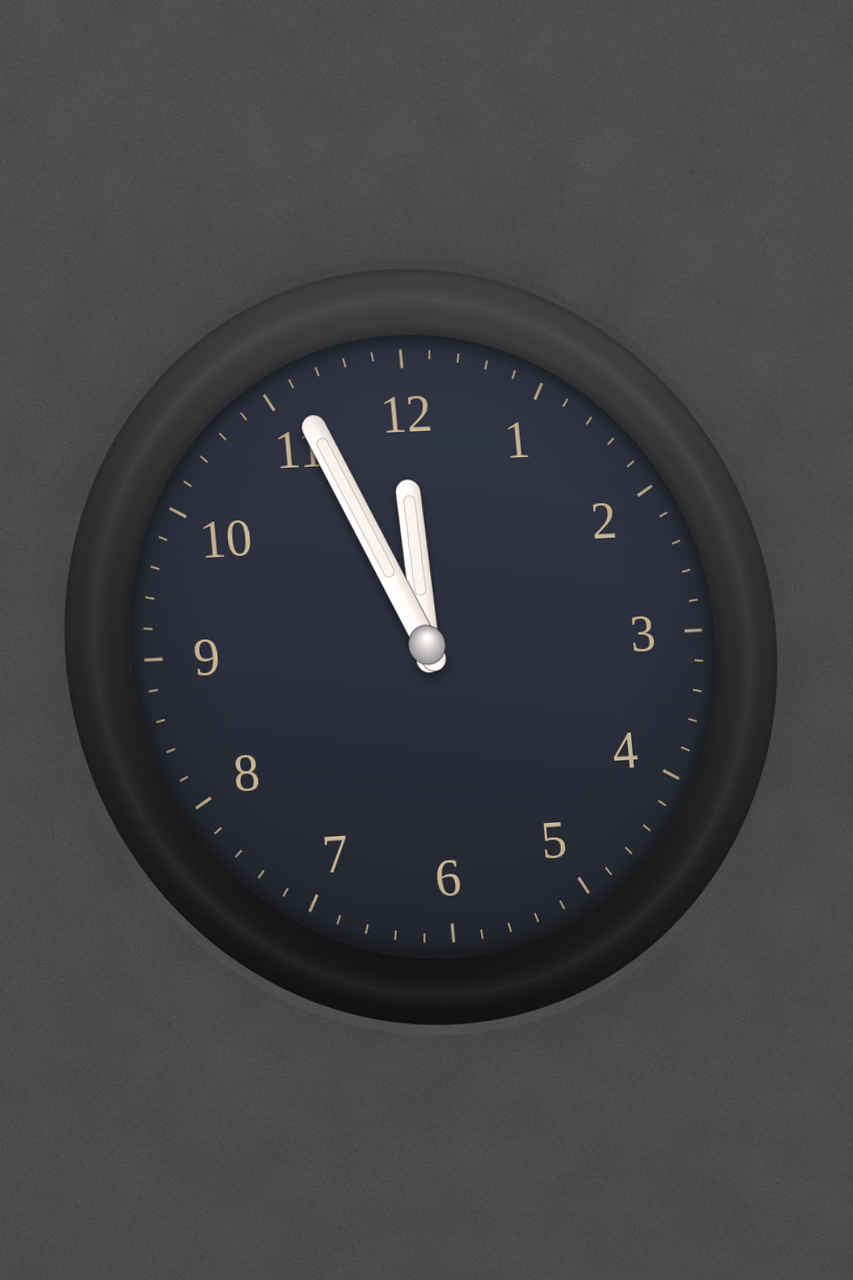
11:56
